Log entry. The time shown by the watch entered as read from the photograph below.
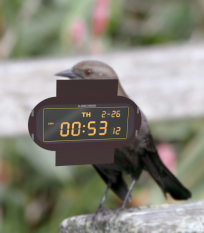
0:53:12
